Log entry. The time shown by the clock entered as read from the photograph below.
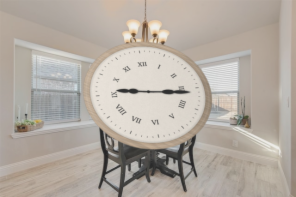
9:16
